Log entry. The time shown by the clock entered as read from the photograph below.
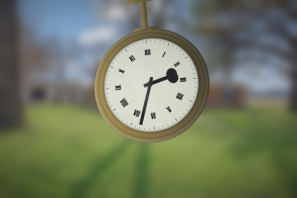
2:33
